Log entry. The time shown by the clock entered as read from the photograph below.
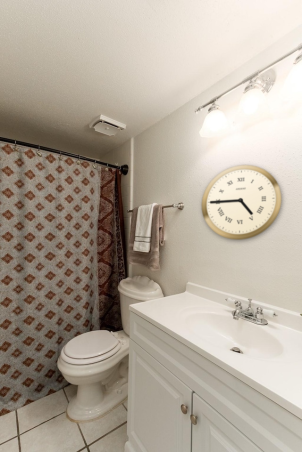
4:45
